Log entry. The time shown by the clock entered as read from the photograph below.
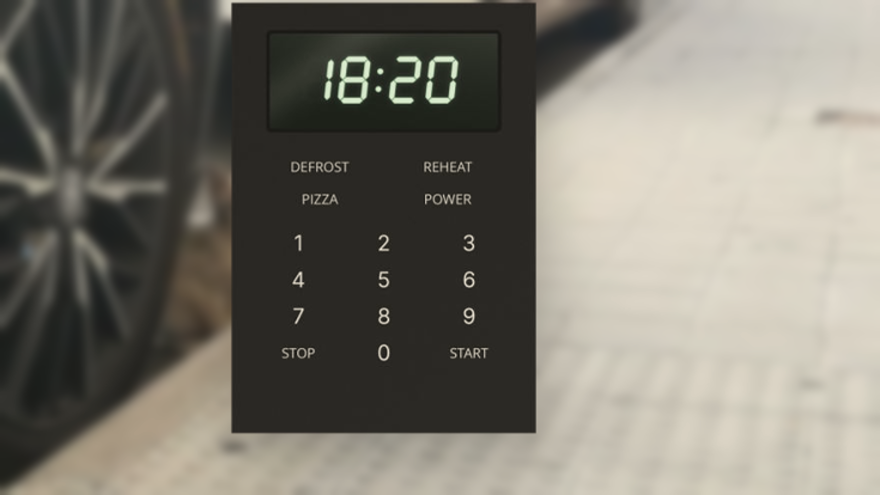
18:20
